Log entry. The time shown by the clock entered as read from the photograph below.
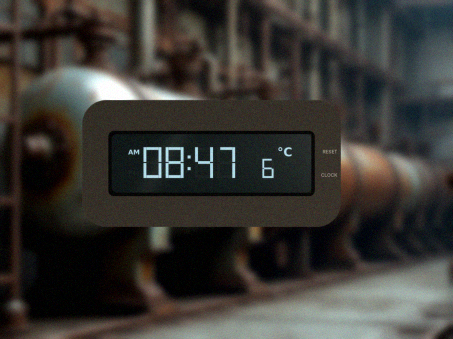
8:47
